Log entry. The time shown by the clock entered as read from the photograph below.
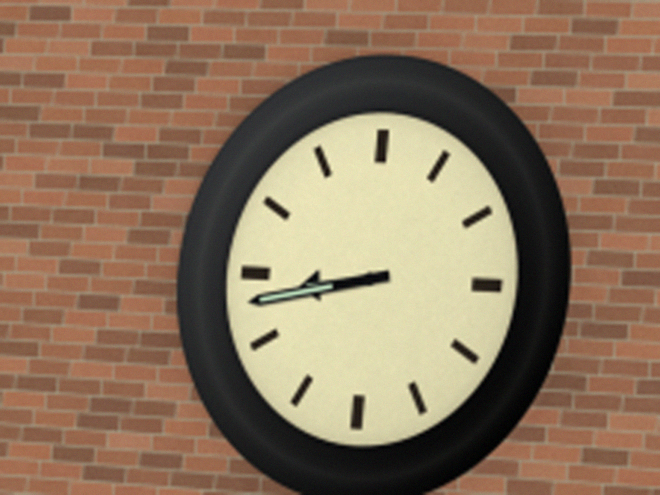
8:43
